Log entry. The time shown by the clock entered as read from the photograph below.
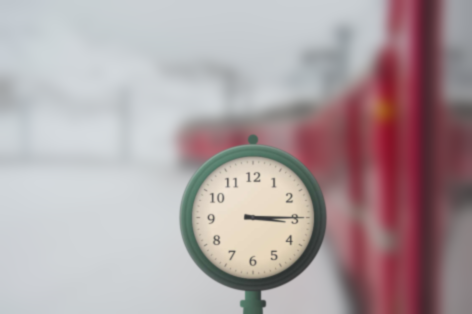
3:15
